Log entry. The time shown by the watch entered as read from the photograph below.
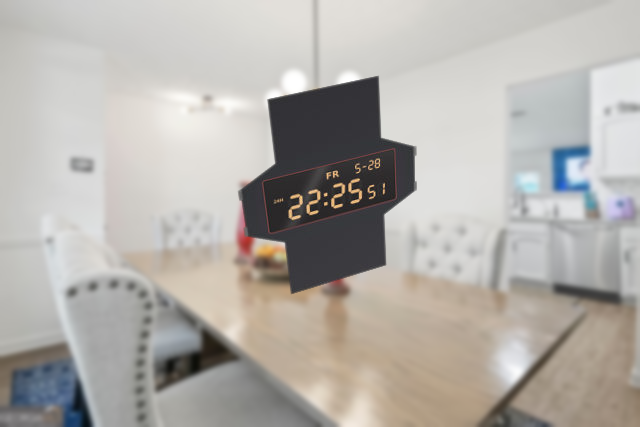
22:25:51
